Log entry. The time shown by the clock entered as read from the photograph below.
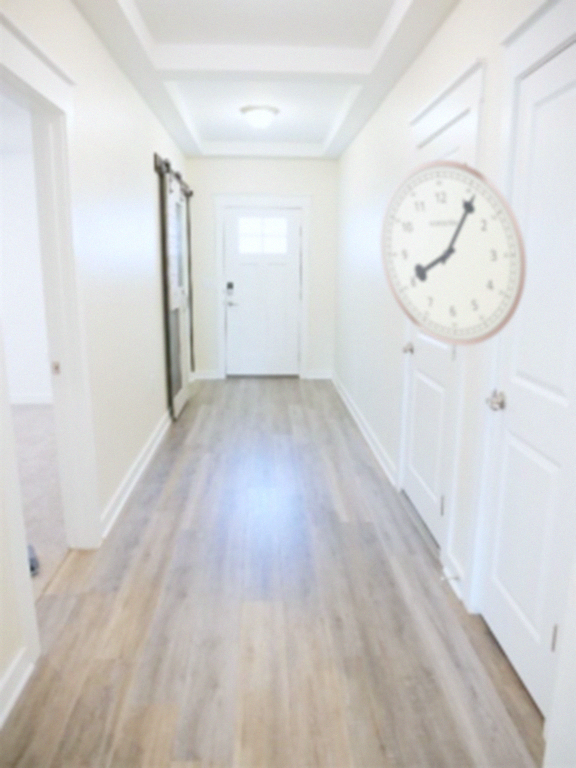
8:06
